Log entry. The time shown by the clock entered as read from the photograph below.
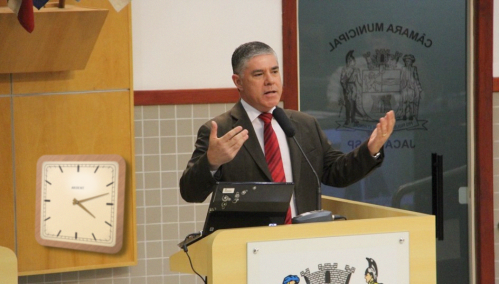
4:12
